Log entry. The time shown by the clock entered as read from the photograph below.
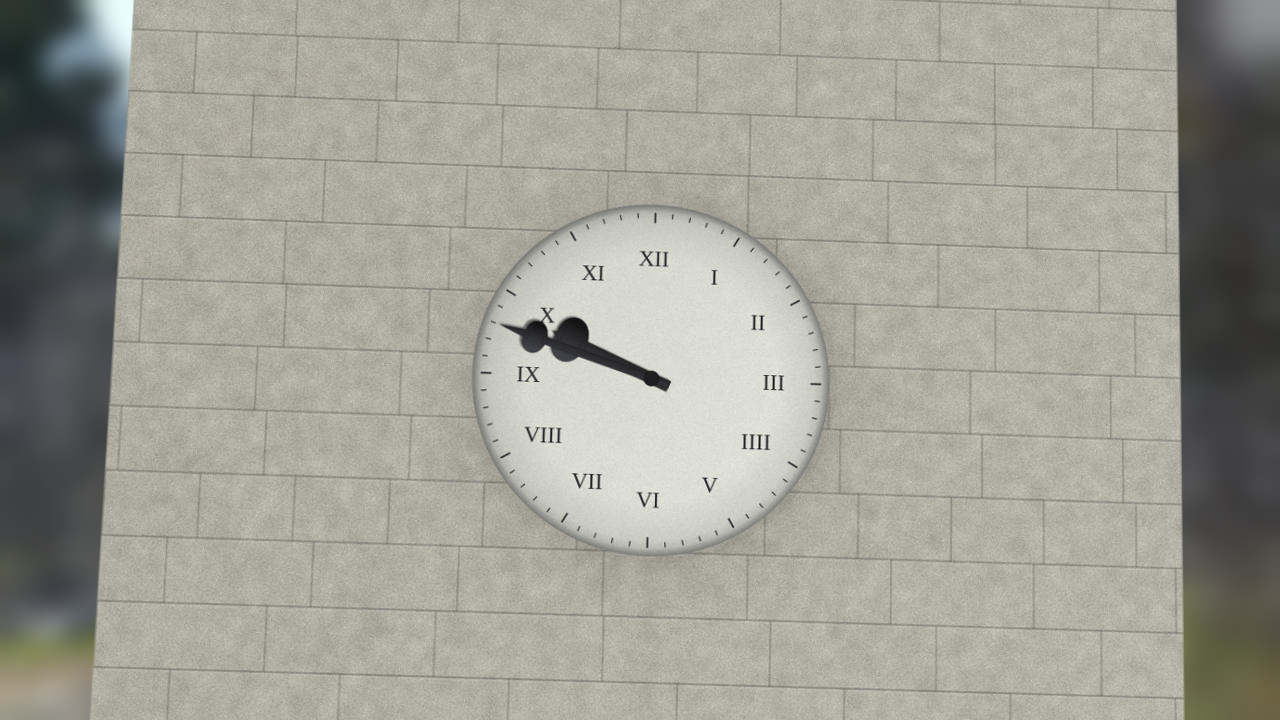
9:48
